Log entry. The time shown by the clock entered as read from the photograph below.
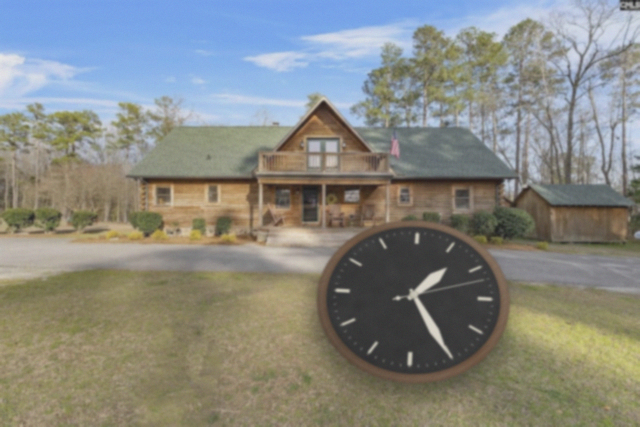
1:25:12
